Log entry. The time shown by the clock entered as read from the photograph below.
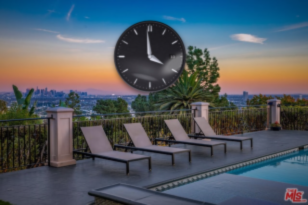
3:59
